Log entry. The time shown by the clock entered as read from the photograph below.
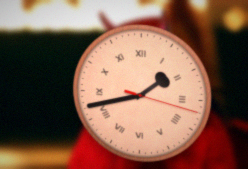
1:42:17
